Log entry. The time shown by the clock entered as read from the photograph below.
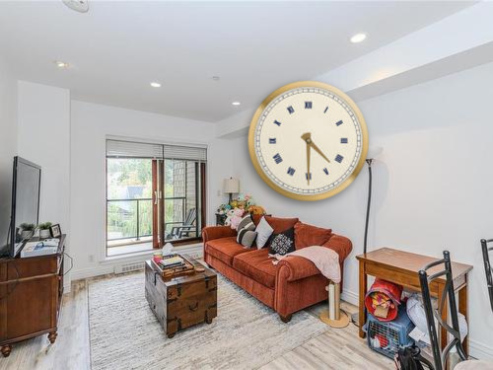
4:30
